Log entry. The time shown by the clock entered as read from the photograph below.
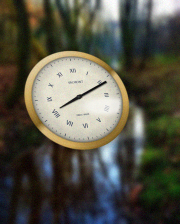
8:11
